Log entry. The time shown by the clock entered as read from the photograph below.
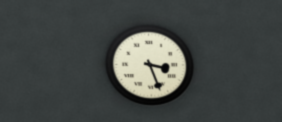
3:27
